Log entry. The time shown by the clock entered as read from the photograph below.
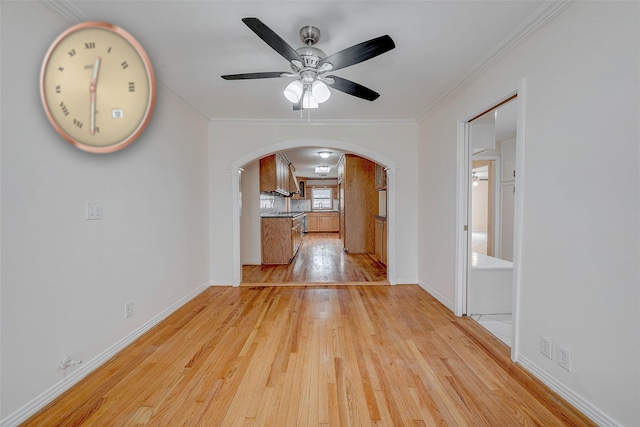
12:31
